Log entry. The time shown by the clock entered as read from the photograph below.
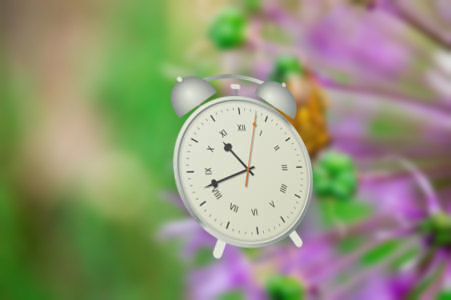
10:42:03
